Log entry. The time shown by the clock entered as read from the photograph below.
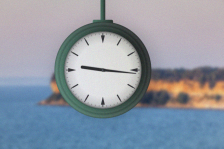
9:16
